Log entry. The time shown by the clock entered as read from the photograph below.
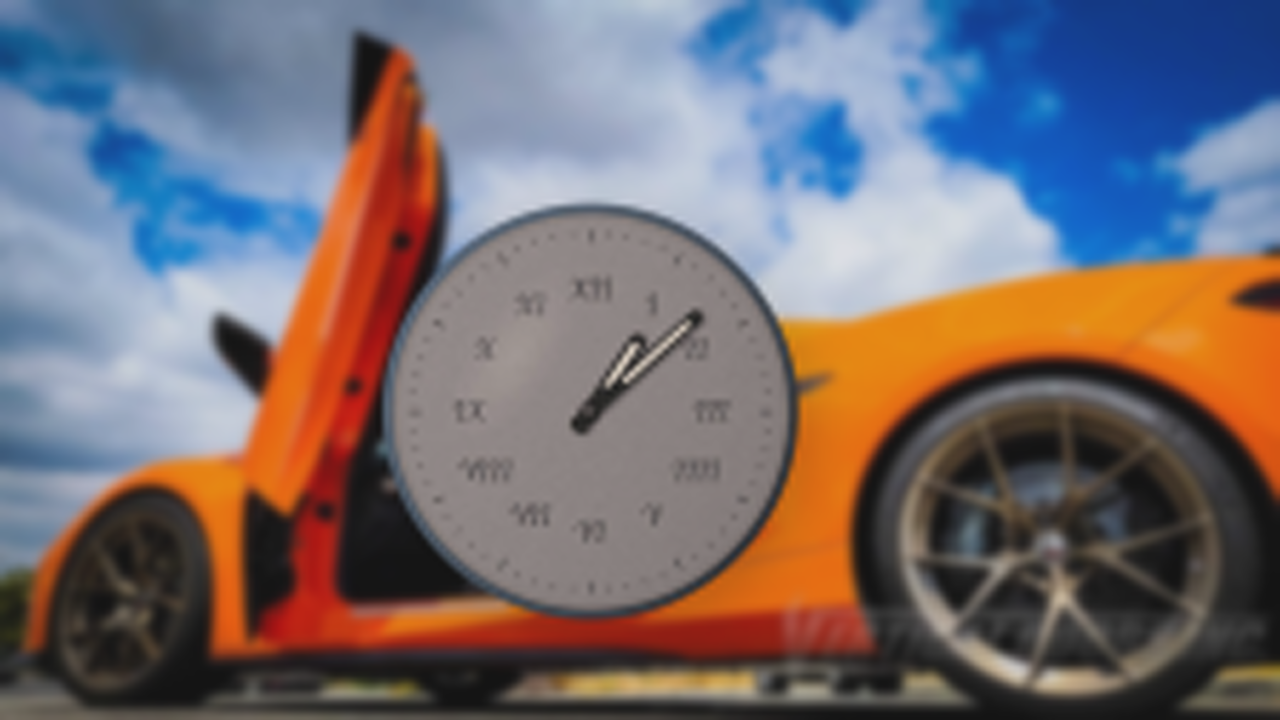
1:08
